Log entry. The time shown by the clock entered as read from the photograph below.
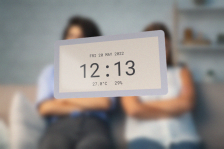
12:13
